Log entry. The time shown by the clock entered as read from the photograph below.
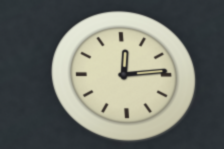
12:14
